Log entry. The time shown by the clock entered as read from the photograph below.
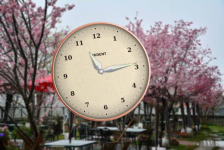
11:14
